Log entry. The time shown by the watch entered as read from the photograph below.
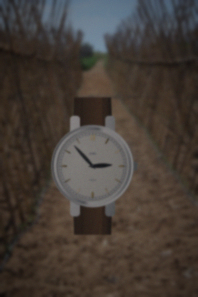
2:53
